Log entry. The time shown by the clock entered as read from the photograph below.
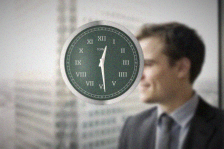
12:29
